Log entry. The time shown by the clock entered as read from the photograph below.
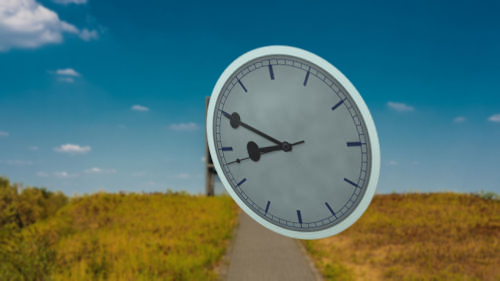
8:49:43
